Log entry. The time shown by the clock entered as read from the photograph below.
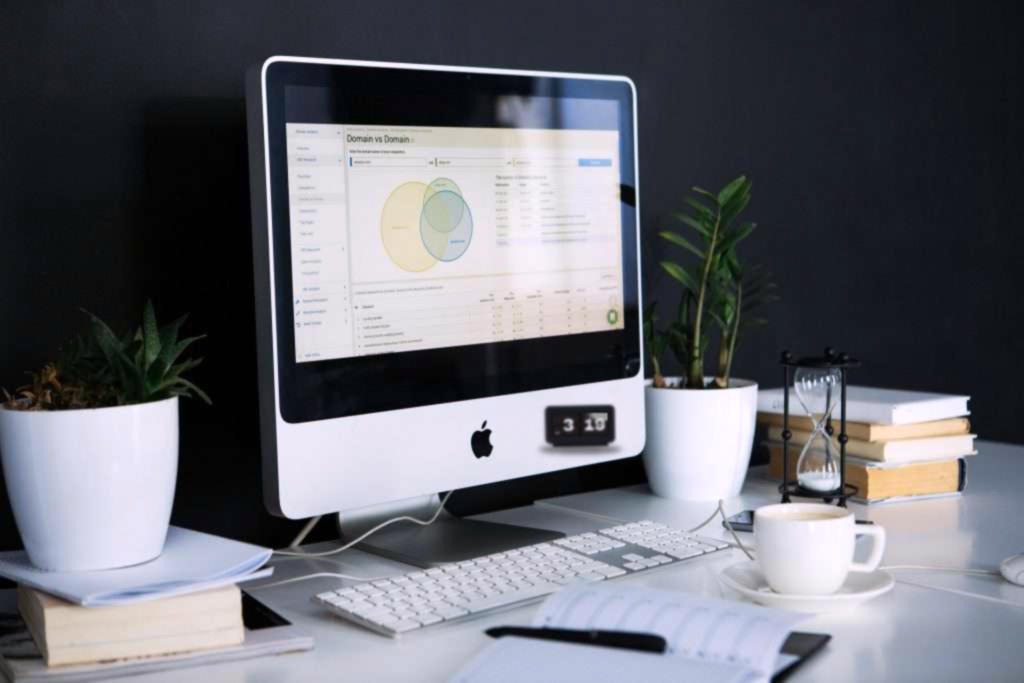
3:19
